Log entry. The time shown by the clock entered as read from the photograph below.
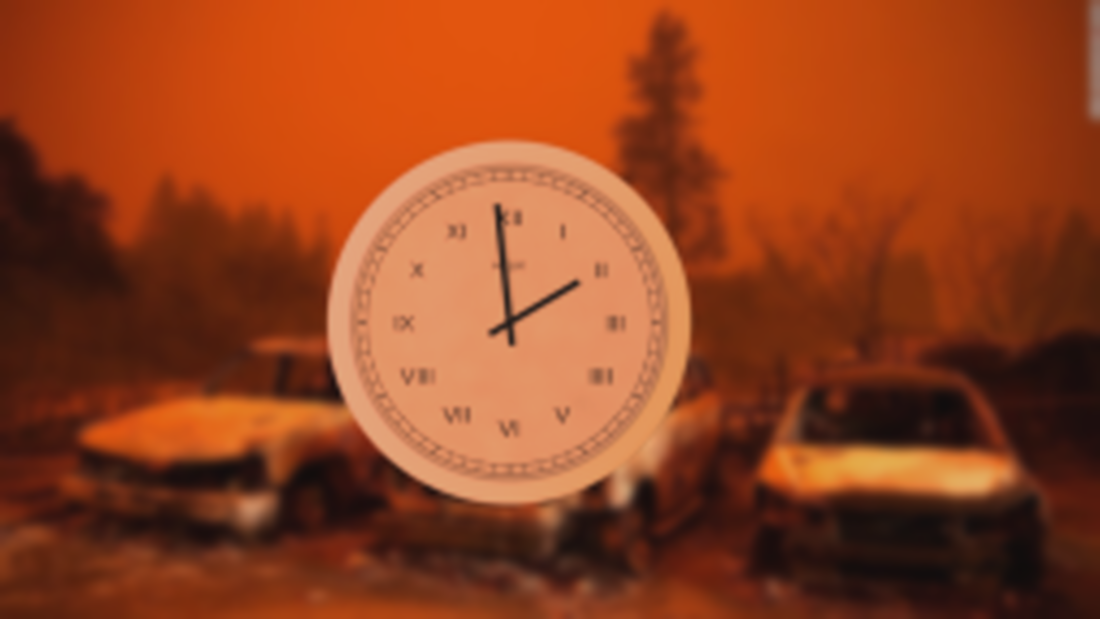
1:59
